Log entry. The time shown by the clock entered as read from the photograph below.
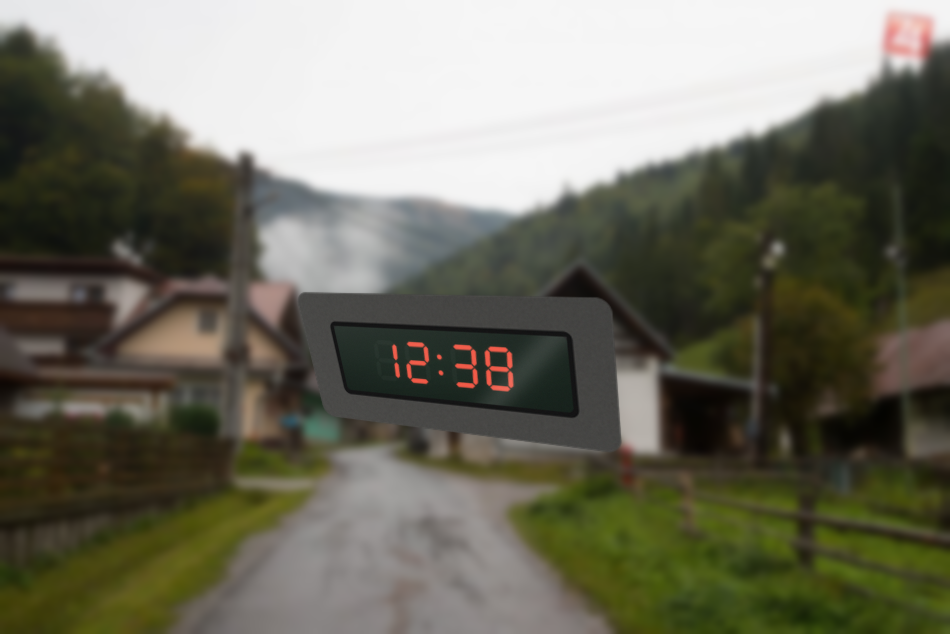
12:38
